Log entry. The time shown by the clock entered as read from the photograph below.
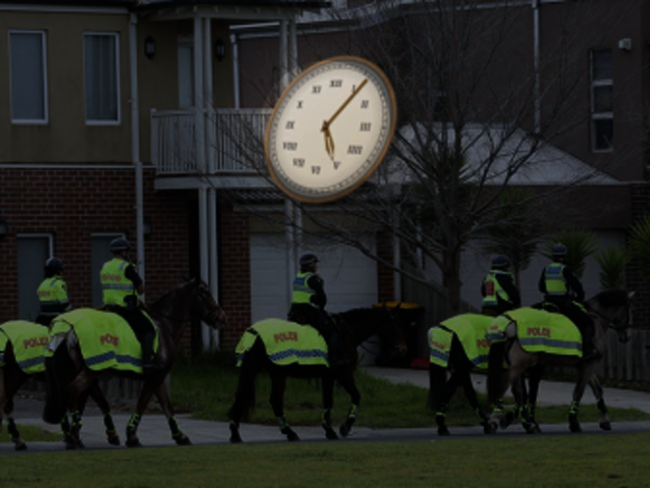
5:06
